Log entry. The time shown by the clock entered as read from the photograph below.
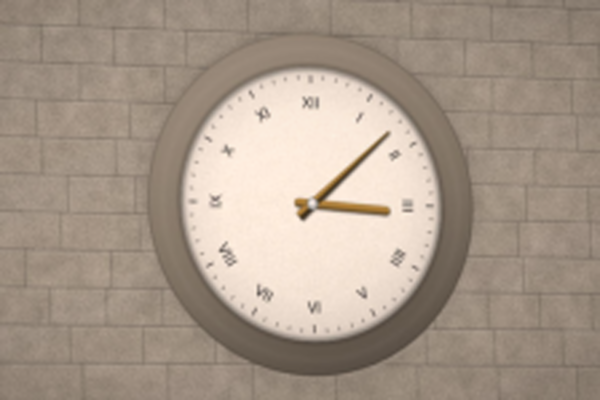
3:08
